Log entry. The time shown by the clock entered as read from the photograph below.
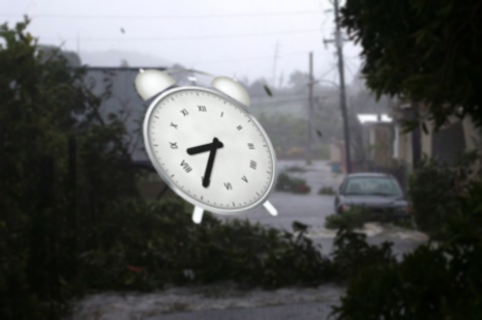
8:35
